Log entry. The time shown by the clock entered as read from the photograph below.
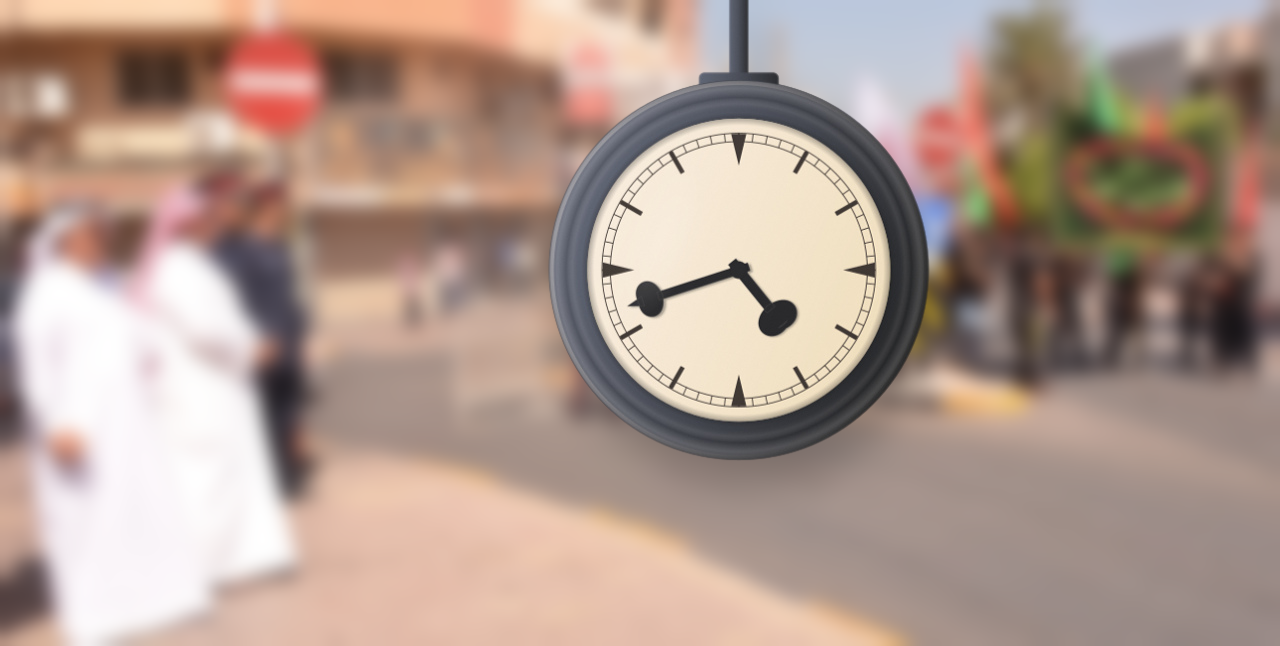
4:42
